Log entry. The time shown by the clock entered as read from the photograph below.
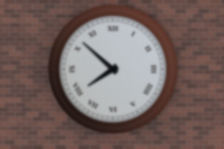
7:52
